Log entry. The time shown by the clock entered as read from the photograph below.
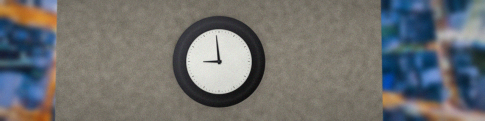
8:59
